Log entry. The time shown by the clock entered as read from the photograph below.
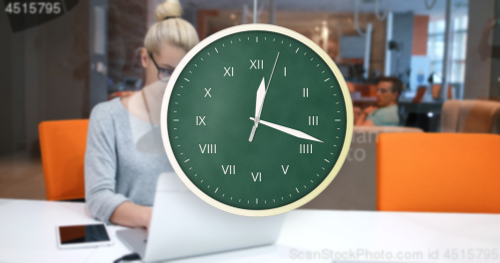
12:18:03
